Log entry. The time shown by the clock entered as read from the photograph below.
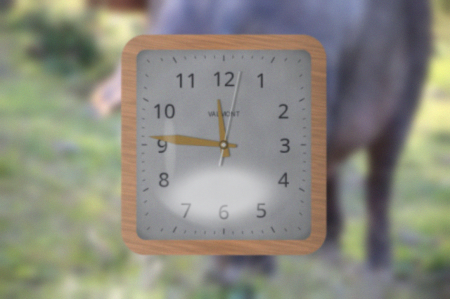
11:46:02
